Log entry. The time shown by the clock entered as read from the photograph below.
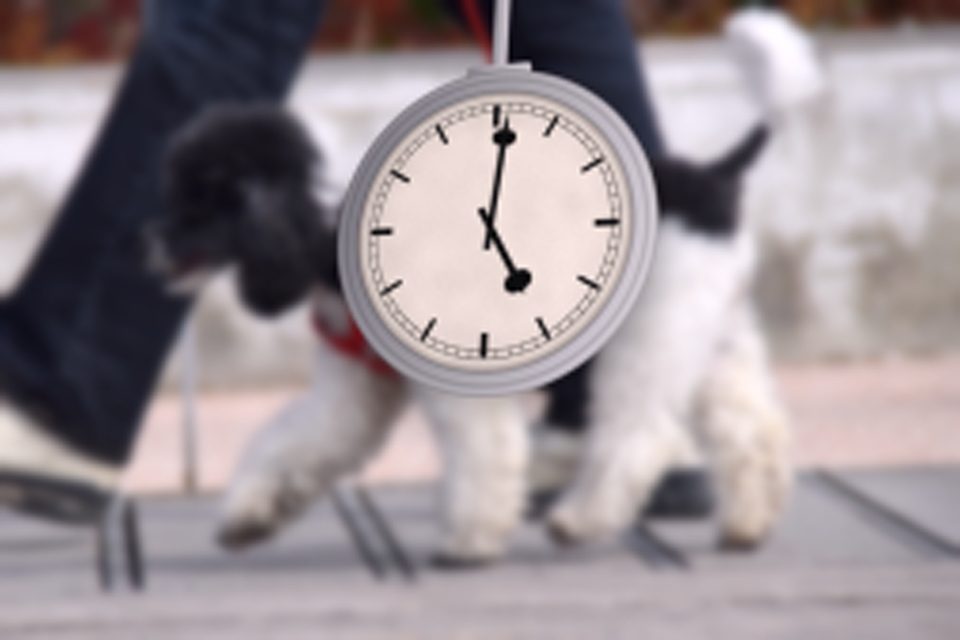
5:01
